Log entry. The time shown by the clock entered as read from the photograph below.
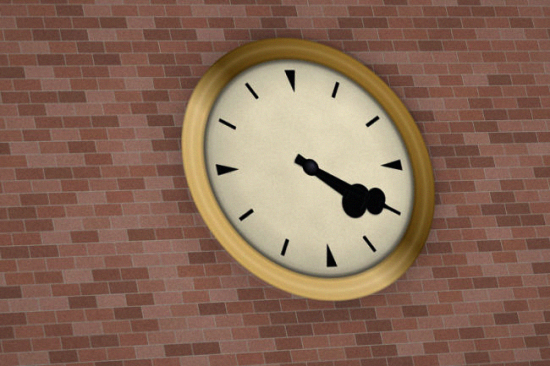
4:20
